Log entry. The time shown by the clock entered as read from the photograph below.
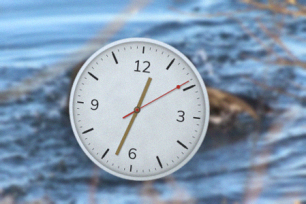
12:33:09
